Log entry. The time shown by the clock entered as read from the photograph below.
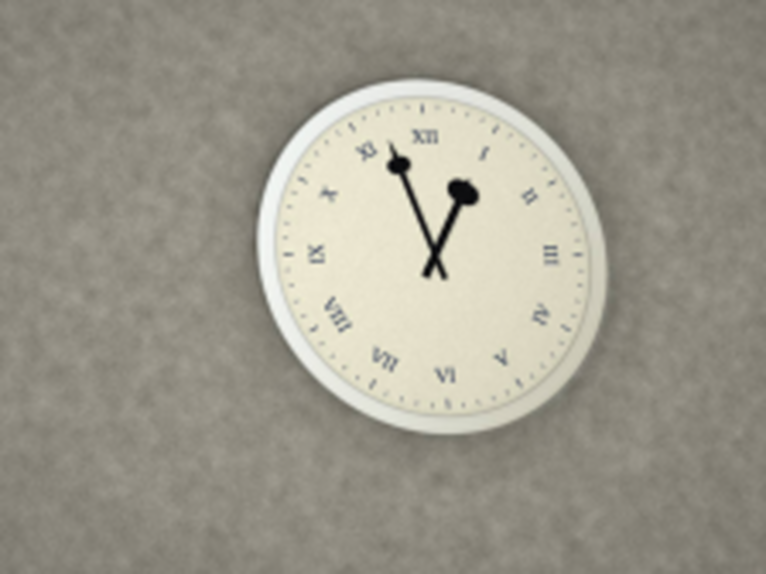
12:57
